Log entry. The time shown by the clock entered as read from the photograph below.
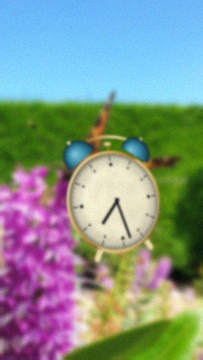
7:28
